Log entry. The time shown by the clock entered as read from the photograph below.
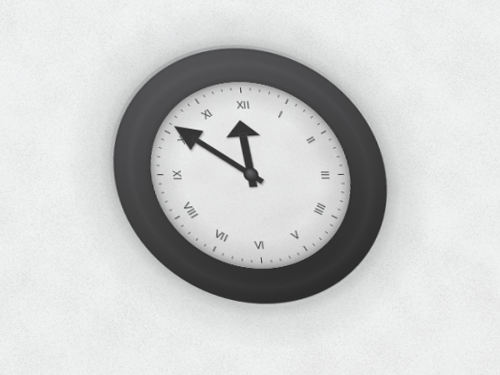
11:51
